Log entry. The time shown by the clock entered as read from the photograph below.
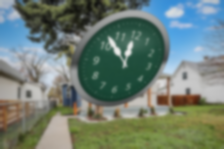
11:52
